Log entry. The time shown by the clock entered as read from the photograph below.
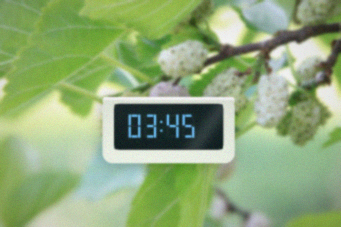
3:45
